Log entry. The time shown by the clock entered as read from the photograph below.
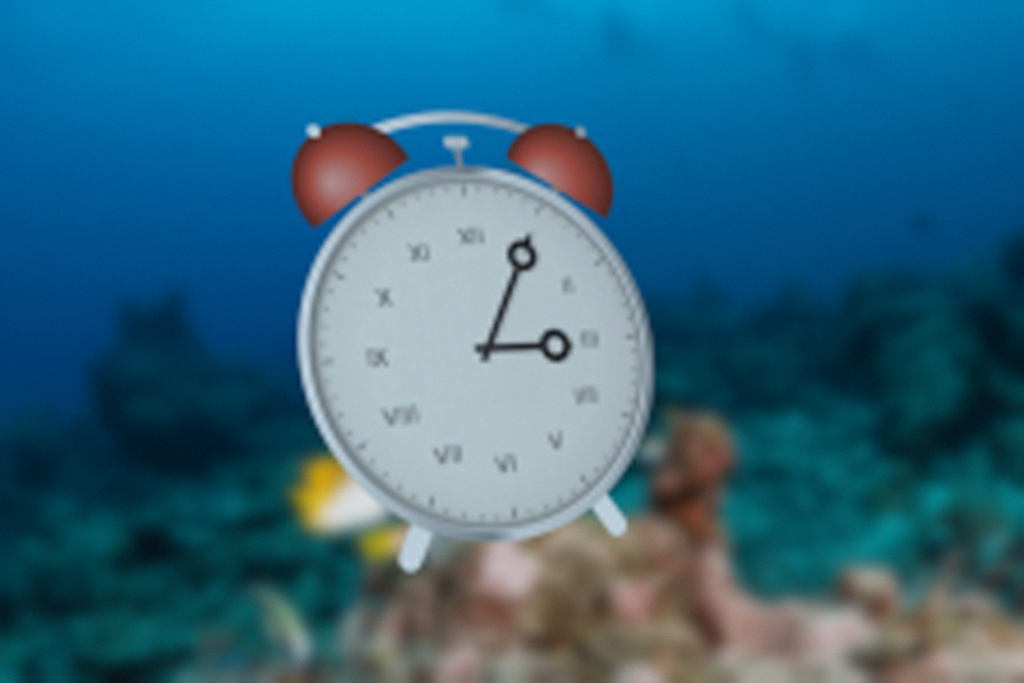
3:05
